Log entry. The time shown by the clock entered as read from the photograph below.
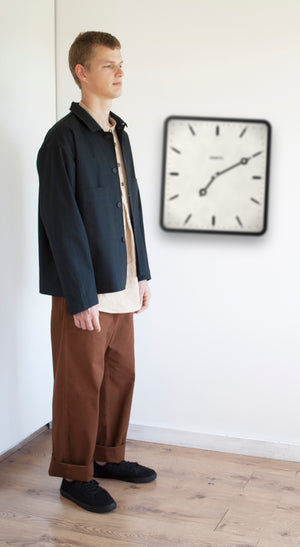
7:10
